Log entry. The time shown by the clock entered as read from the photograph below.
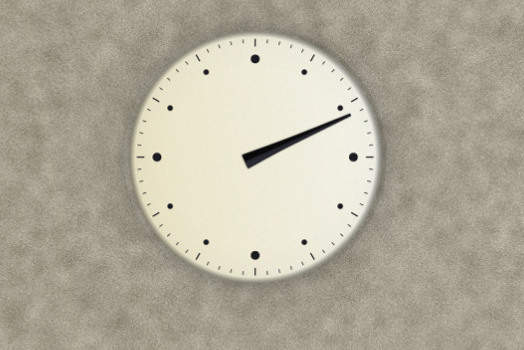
2:11
